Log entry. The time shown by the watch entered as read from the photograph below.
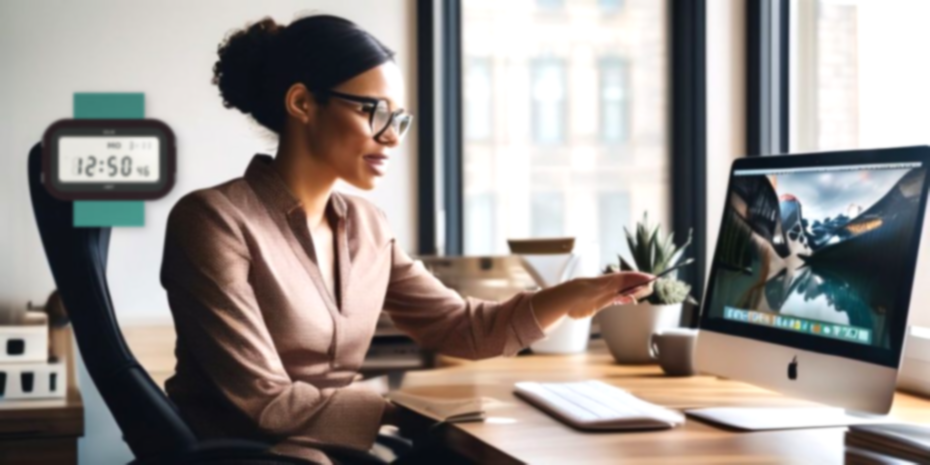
12:50
